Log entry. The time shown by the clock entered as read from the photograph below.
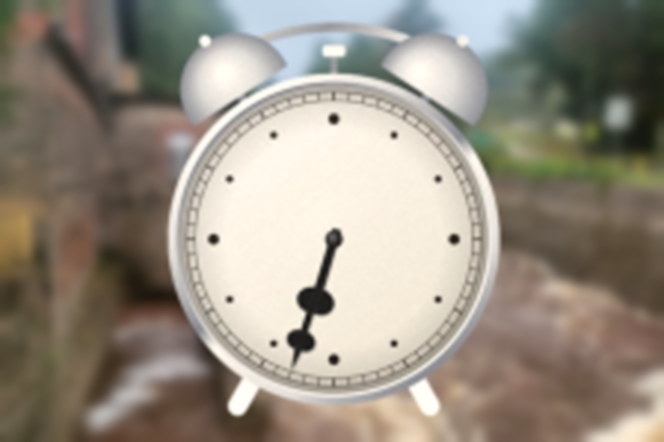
6:33
